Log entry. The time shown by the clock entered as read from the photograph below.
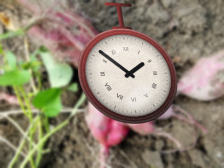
1:52
